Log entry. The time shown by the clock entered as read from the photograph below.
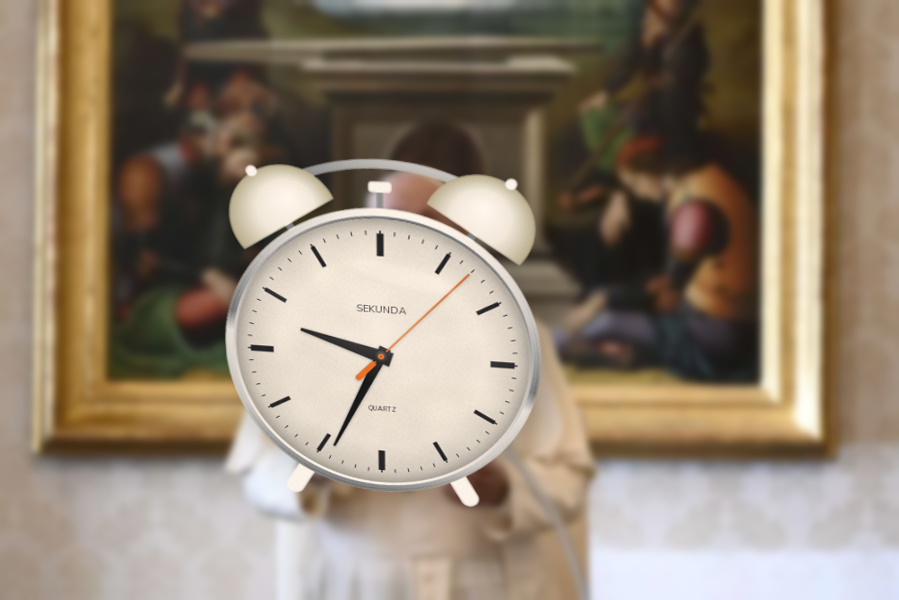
9:34:07
